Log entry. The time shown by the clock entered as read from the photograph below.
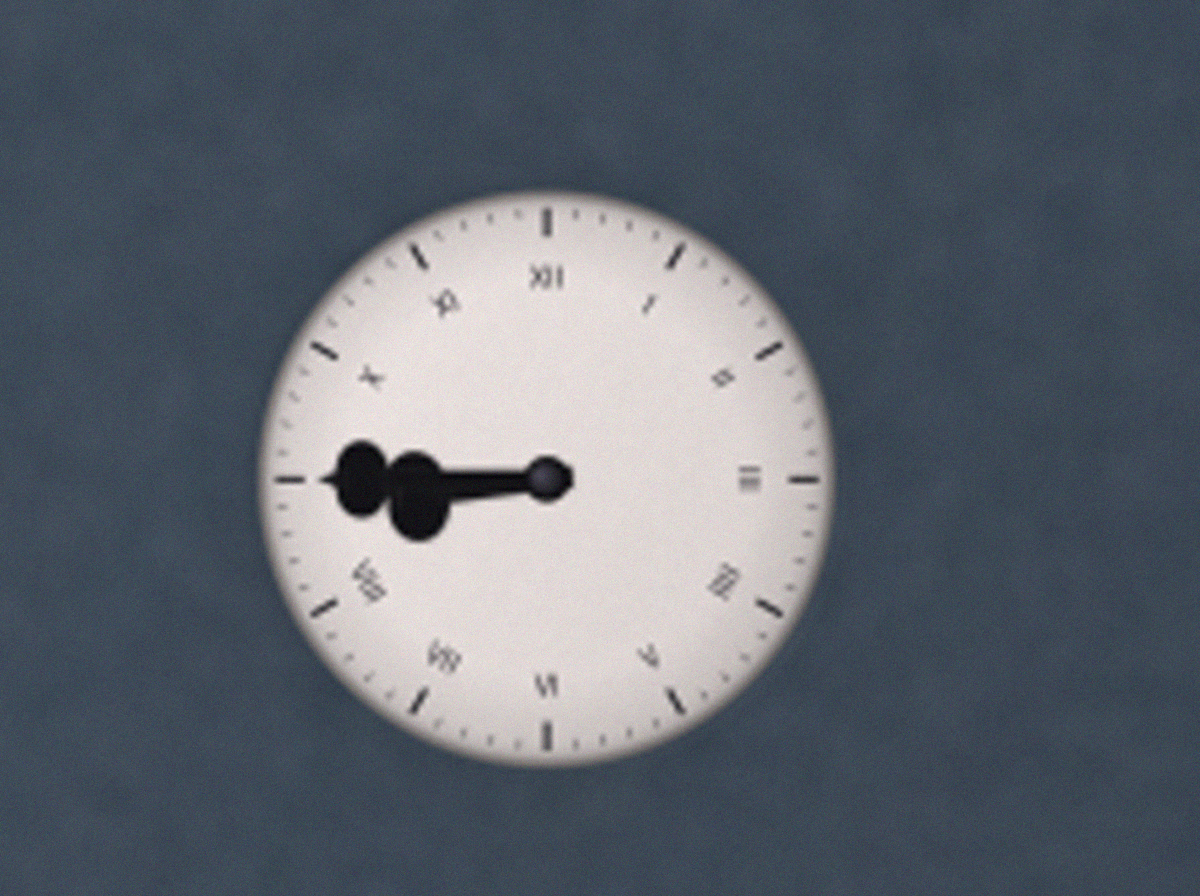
8:45
